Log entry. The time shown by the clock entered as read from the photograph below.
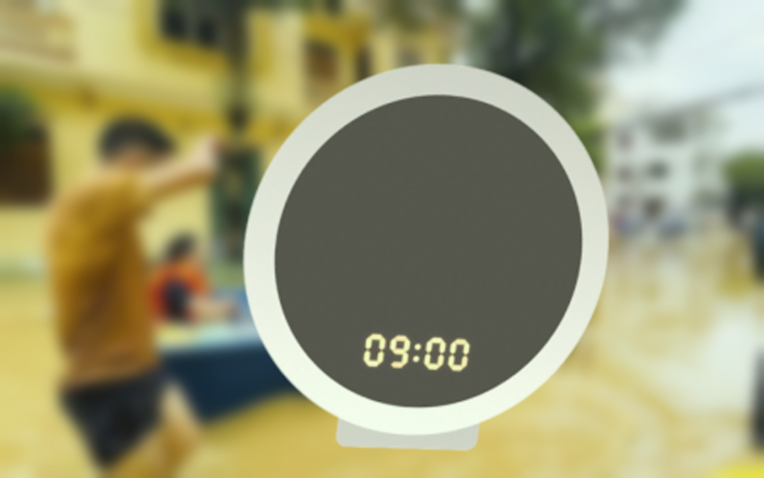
9:00
